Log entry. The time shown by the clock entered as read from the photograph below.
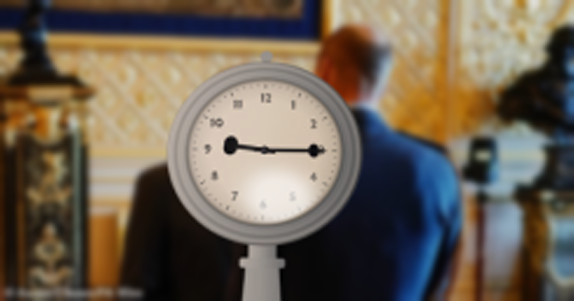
9:15
